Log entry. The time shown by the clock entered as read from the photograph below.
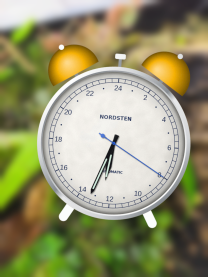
12:33:20
